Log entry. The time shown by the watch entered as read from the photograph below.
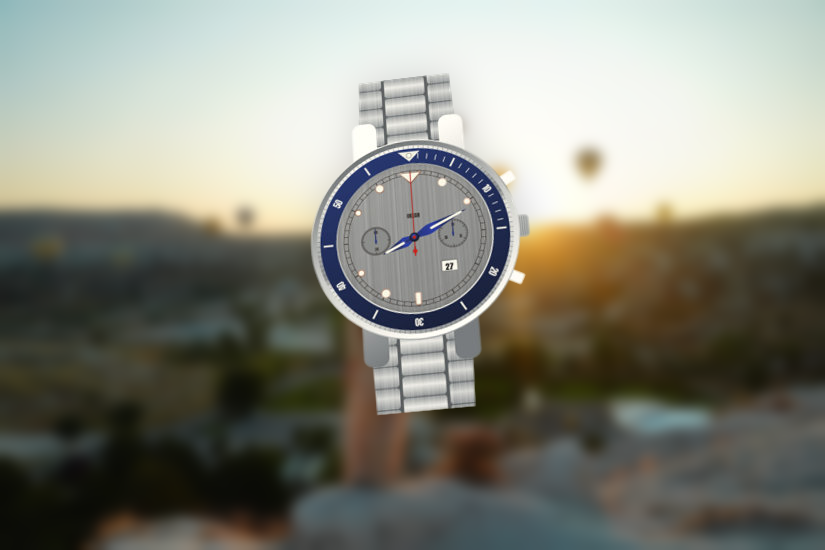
8:11
